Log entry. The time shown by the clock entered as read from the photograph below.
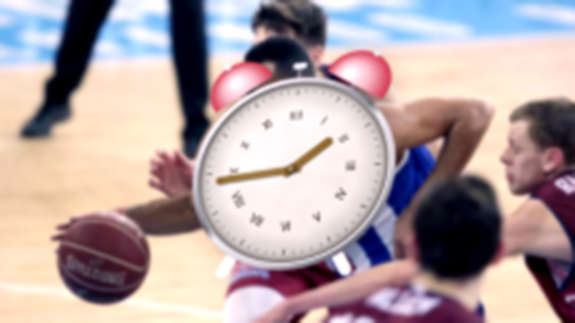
1:44
